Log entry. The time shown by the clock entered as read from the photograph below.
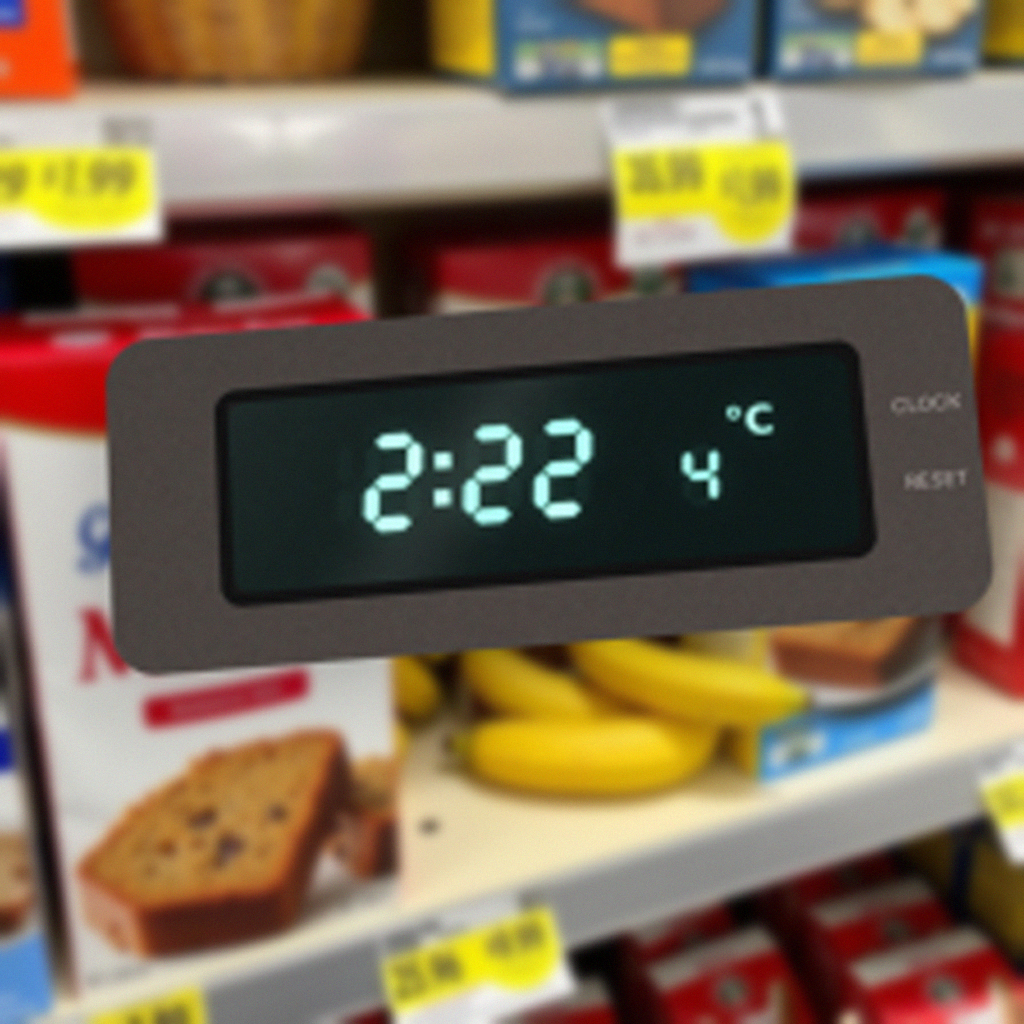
2:22
